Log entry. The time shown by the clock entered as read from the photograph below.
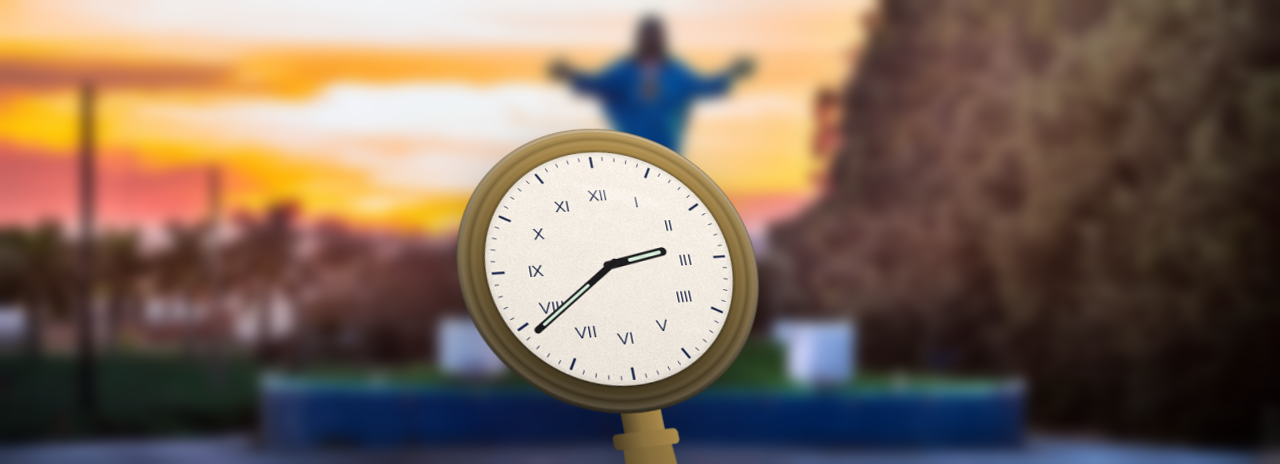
2:39
